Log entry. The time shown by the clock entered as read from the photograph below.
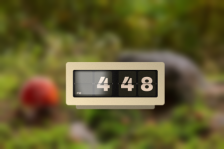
4:48
